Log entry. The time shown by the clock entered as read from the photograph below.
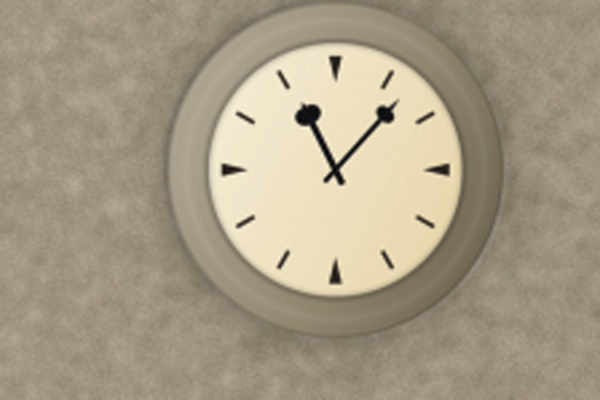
11:07
